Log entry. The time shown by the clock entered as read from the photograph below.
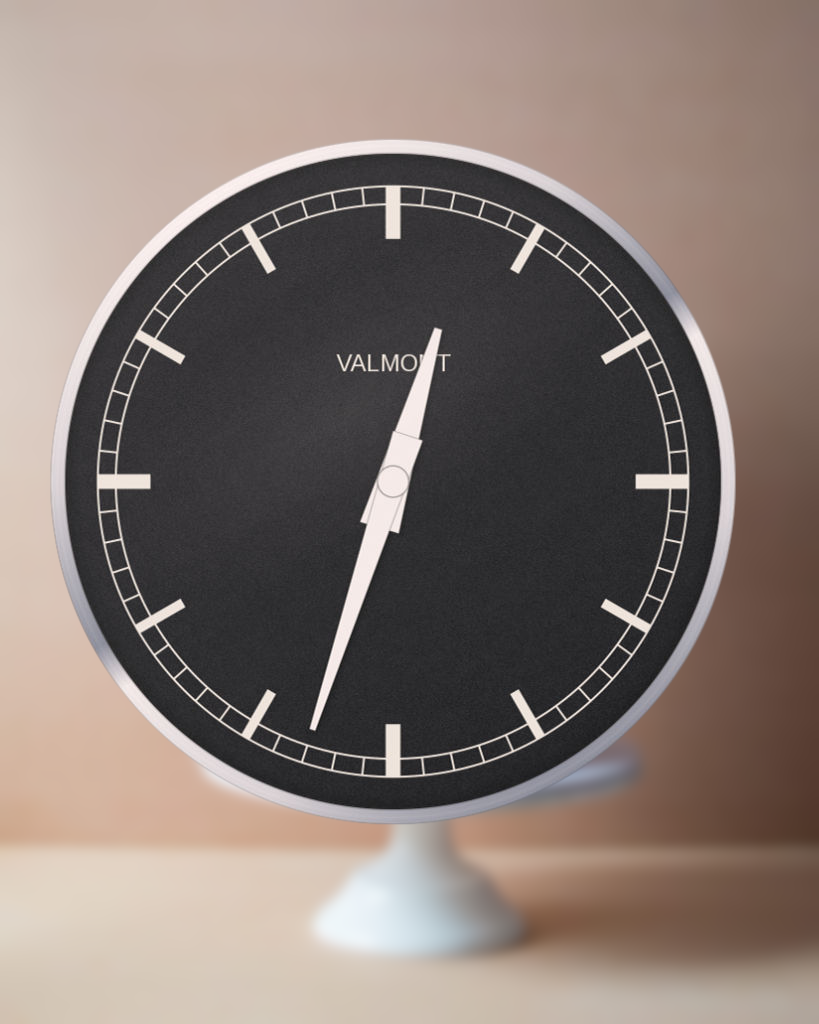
12:33
